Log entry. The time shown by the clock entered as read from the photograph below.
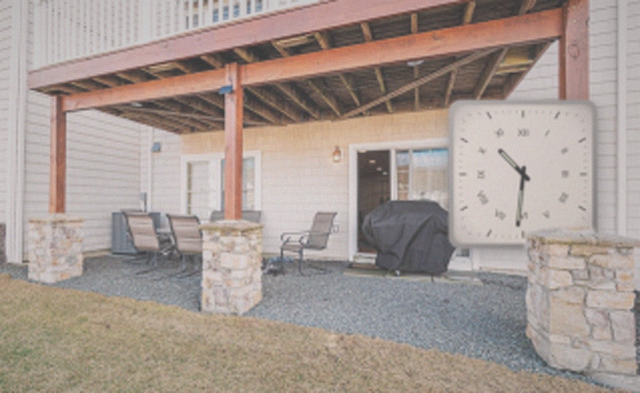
10:31
